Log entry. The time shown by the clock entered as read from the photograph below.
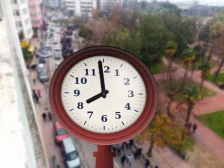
7:59
